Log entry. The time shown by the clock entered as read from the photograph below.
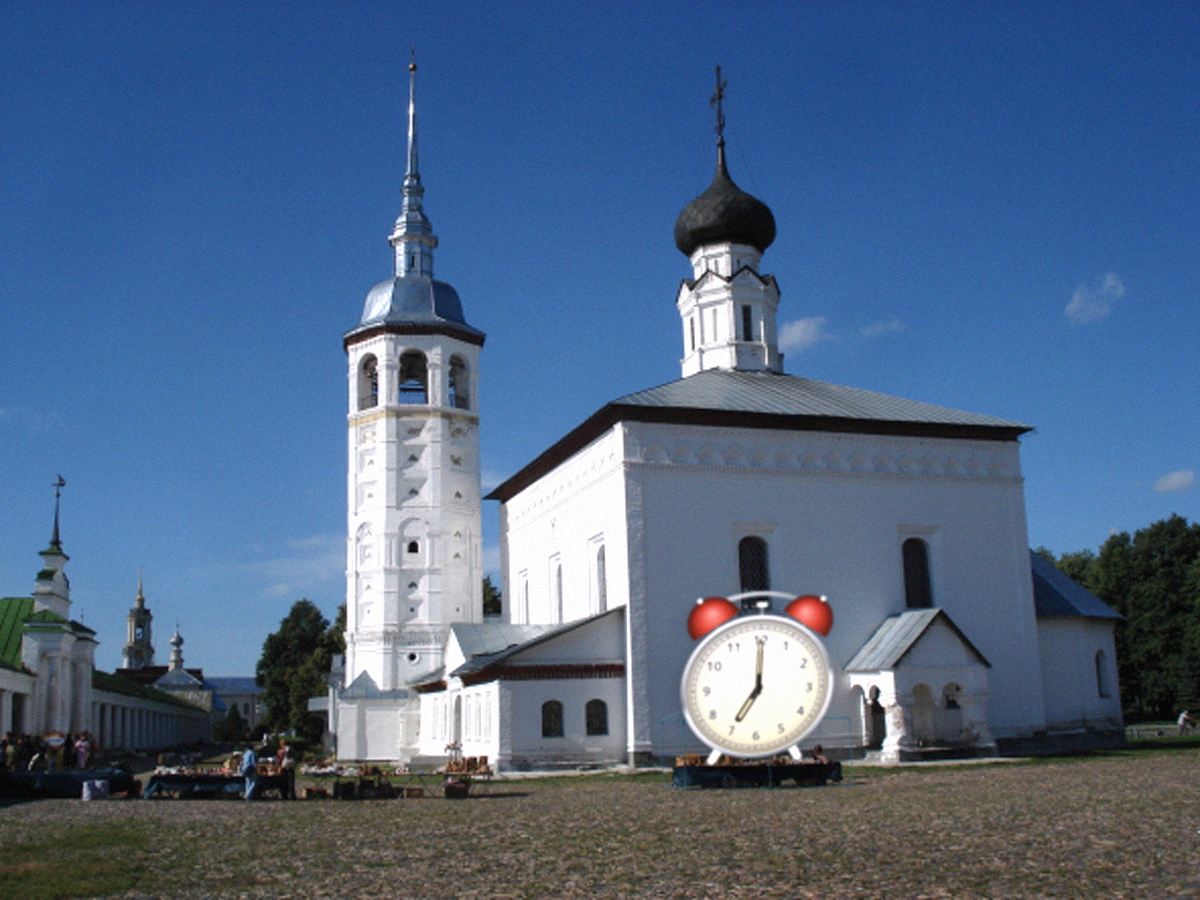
7:00
